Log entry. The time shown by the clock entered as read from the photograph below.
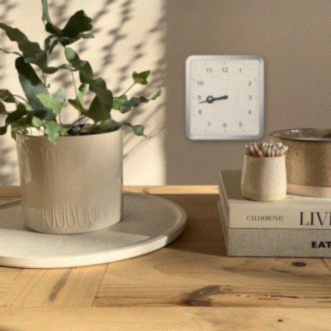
8:43
